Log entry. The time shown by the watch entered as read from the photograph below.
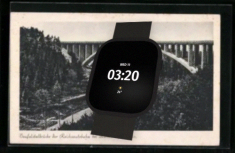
3:20
